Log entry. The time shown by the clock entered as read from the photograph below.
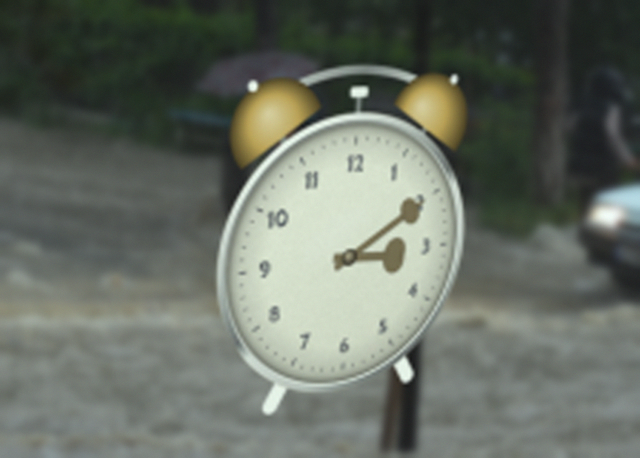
3:10
